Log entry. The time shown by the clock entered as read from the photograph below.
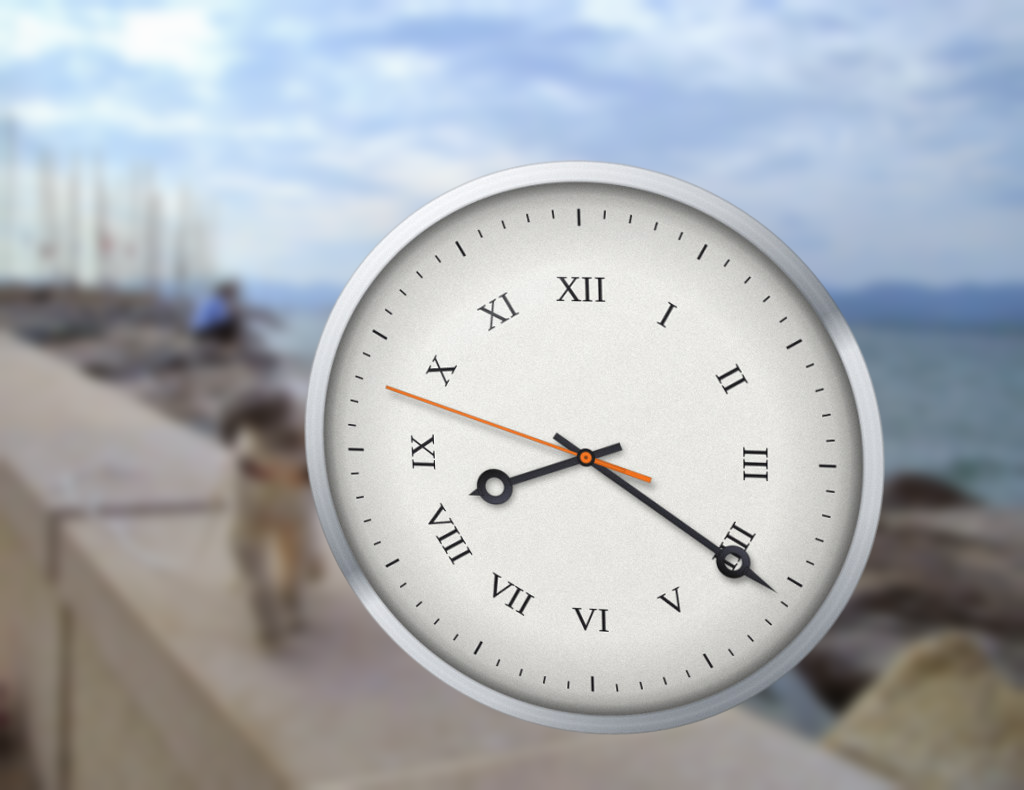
8:20:48
